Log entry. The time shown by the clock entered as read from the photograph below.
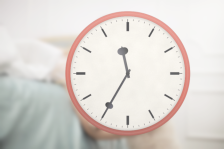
11:35
